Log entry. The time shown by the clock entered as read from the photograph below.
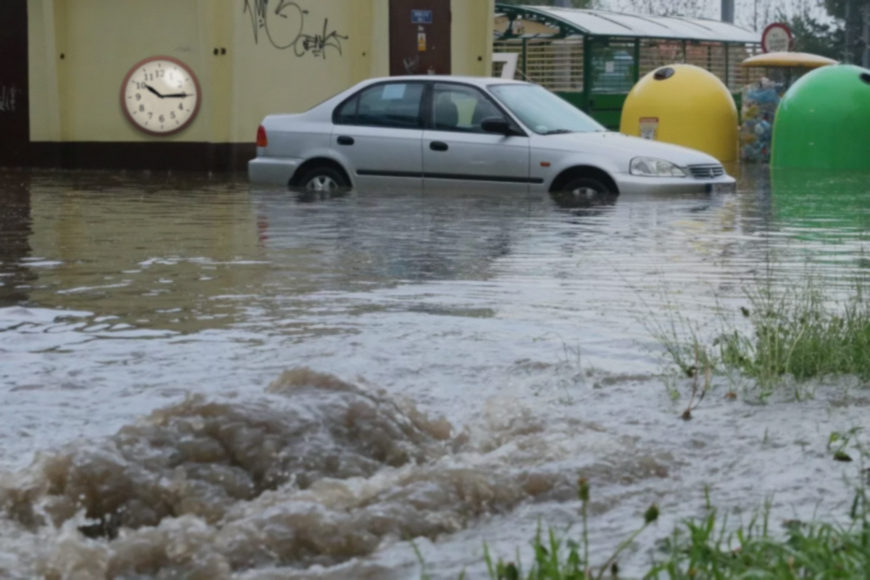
10:15
